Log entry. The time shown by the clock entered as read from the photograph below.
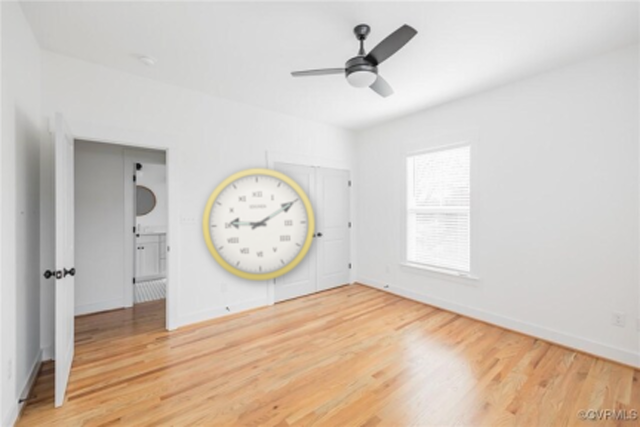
9:10
